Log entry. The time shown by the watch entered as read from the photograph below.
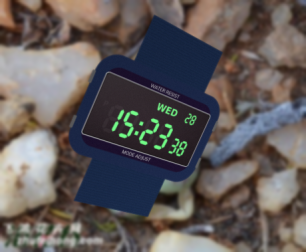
15:23:38
